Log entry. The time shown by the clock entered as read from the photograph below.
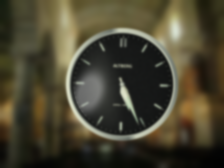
5:26
